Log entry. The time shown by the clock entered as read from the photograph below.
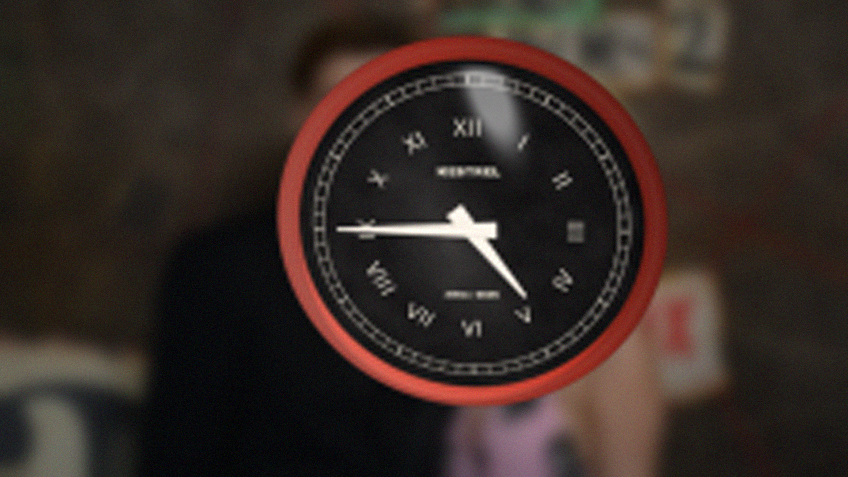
4:45
